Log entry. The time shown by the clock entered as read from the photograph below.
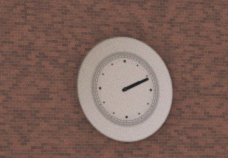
2:11
